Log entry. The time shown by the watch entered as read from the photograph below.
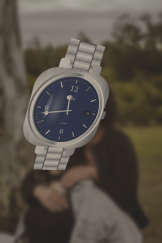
11:43
